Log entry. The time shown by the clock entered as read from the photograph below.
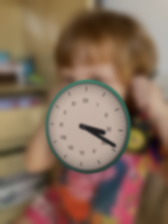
3:19
